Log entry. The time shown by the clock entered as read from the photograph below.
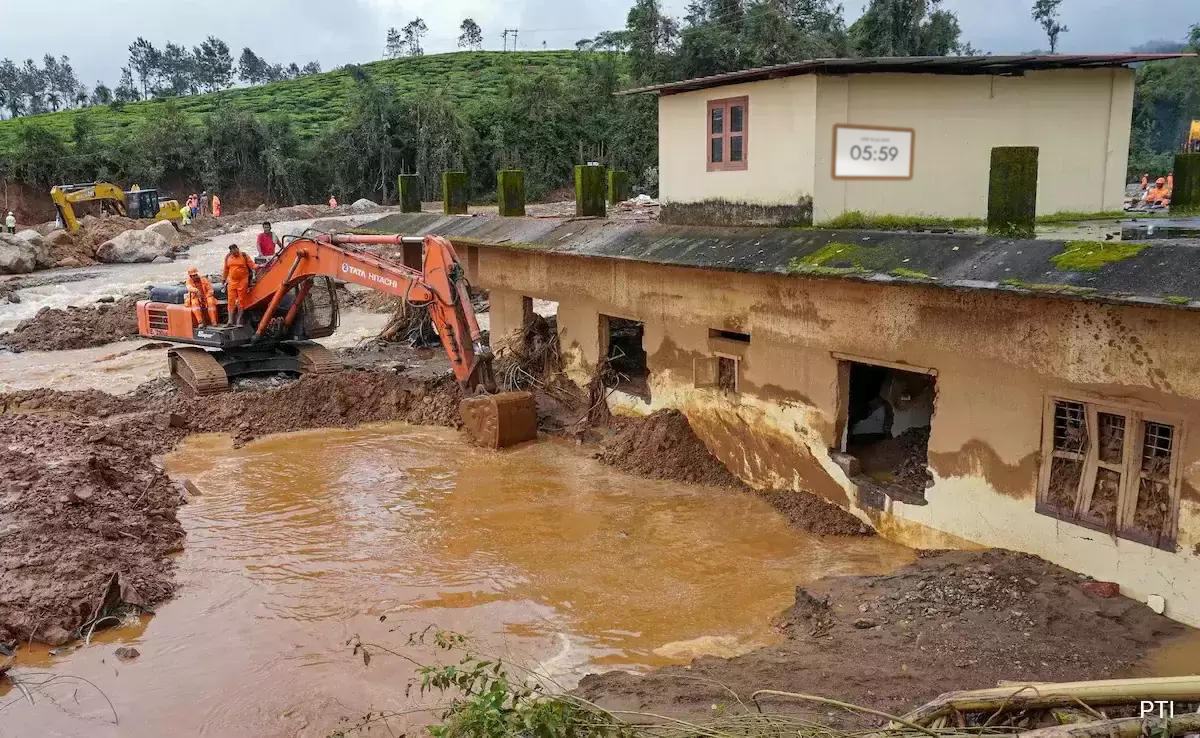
5:59
